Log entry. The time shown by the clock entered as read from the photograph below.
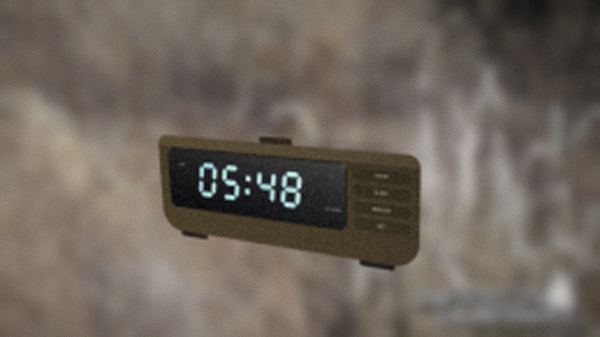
5:48
